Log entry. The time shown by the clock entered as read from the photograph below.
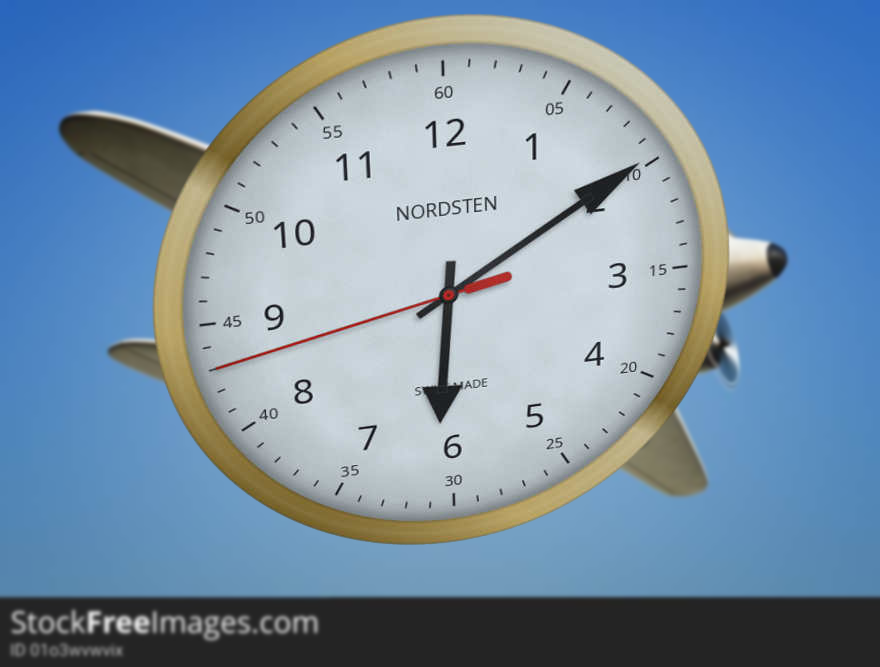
6:09:43
